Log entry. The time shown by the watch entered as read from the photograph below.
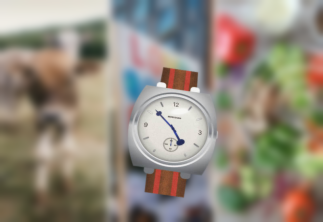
4:52
